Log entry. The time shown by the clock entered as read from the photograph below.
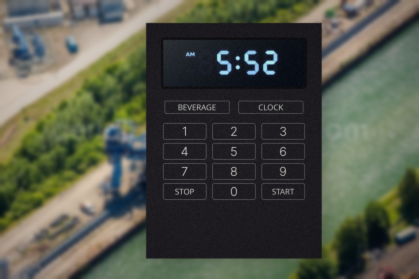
5:52
